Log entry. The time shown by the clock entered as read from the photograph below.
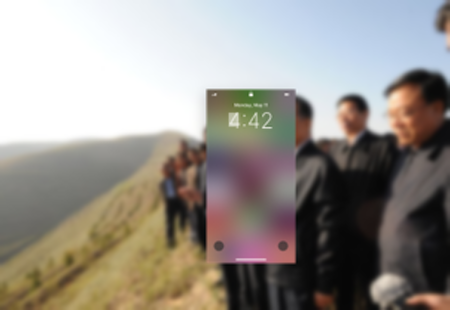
4:42
